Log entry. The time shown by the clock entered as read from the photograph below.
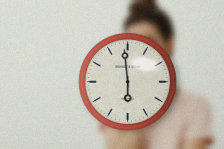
5:59
